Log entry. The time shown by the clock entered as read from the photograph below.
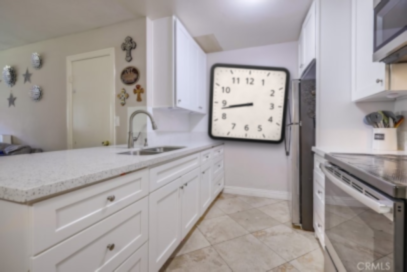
8:43
